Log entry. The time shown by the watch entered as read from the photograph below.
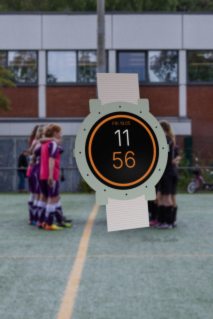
11:56
